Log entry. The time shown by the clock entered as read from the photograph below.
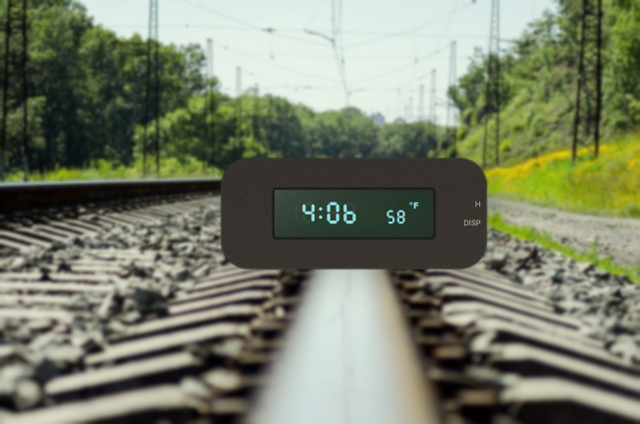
4:06
